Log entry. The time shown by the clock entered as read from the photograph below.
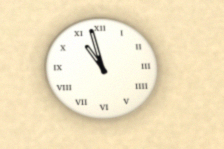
10:58
